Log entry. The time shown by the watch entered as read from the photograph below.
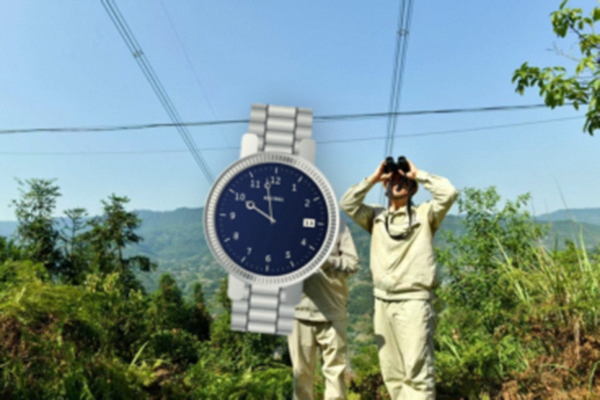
9:58
